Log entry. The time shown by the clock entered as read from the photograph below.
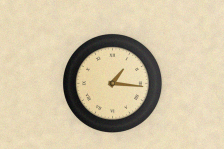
1:16
